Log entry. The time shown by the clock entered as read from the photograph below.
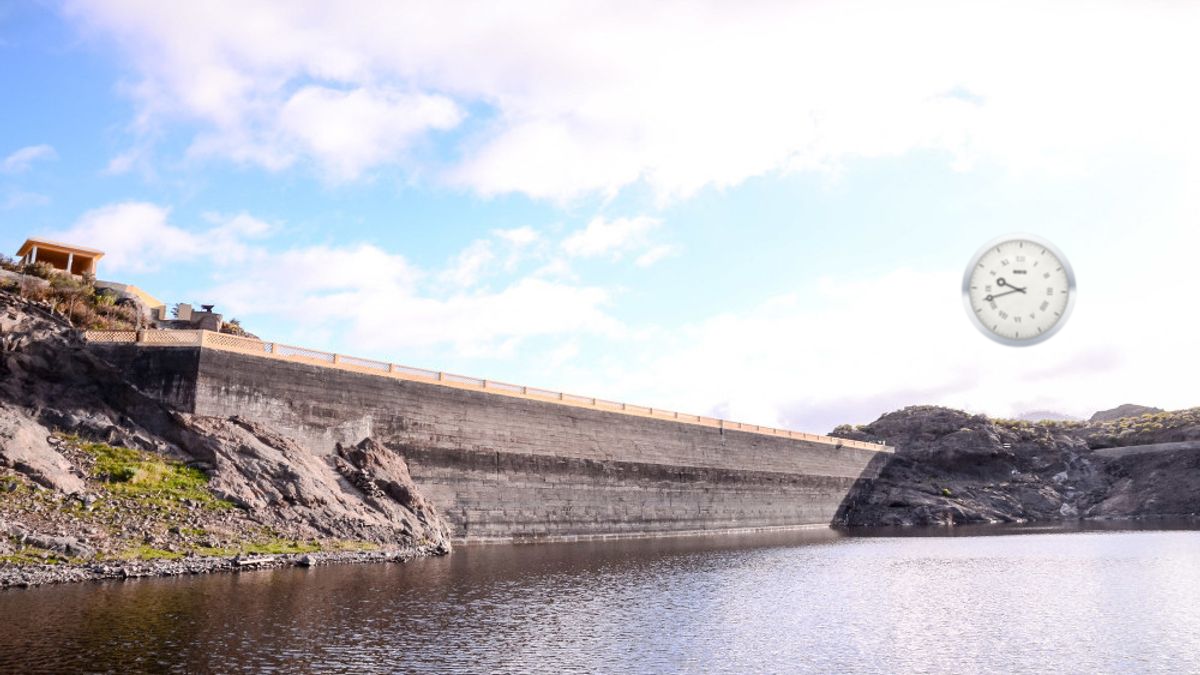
9:42
